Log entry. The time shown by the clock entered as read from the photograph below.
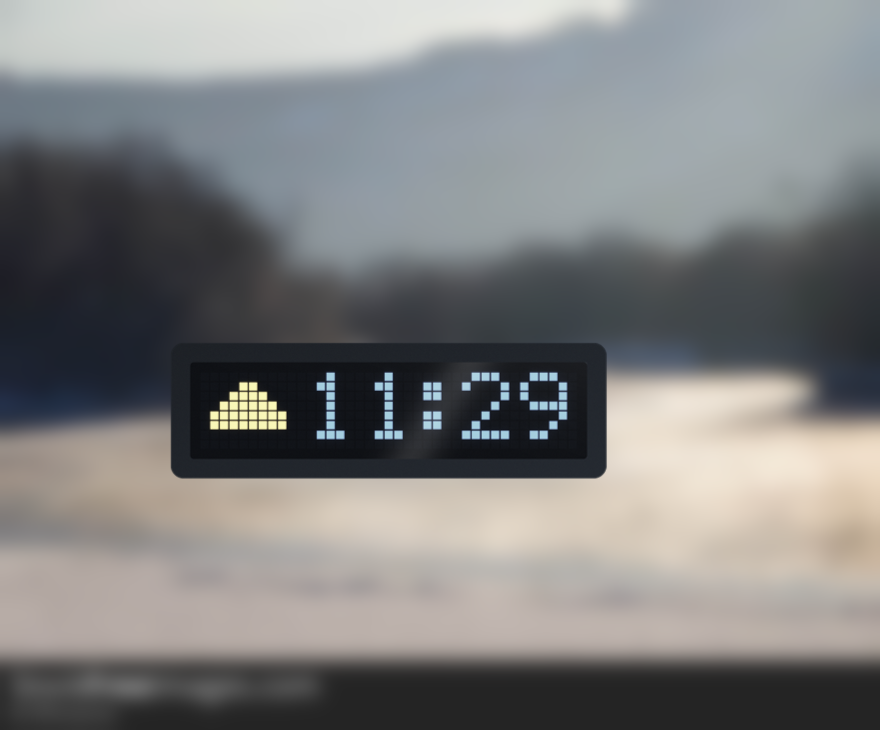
11:29
